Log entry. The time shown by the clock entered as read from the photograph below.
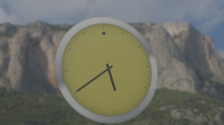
5:40
